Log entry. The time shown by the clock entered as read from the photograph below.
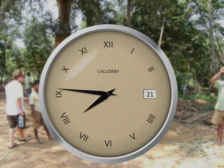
7:46
